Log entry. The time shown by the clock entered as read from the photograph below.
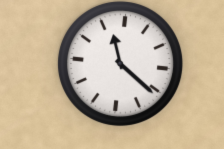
11:21
